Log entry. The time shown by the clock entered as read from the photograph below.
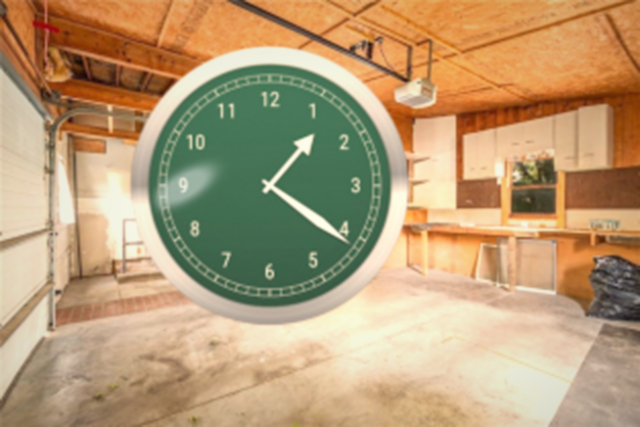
1:21
